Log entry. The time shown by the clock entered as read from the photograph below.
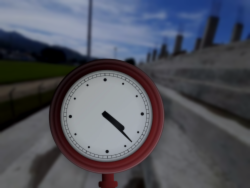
4:23
